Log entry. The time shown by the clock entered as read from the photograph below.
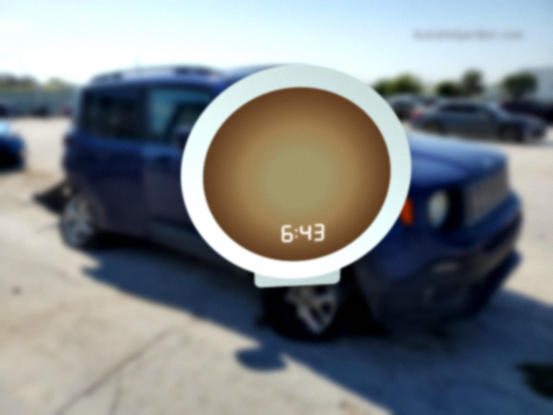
6:43
